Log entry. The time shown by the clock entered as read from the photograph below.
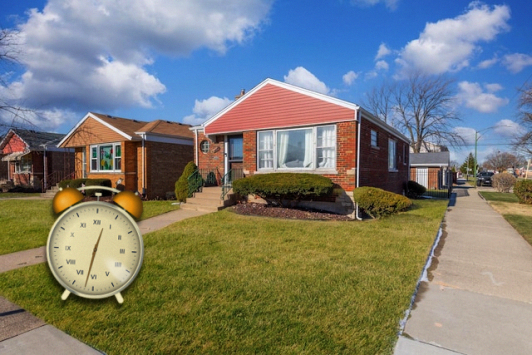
12:32
